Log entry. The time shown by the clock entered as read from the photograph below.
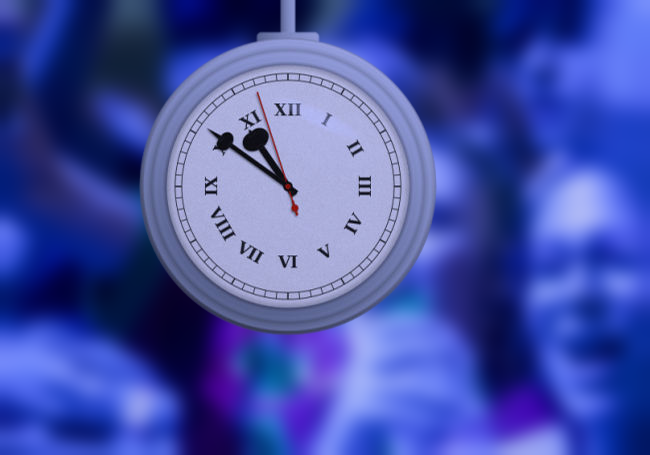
10:50:57
